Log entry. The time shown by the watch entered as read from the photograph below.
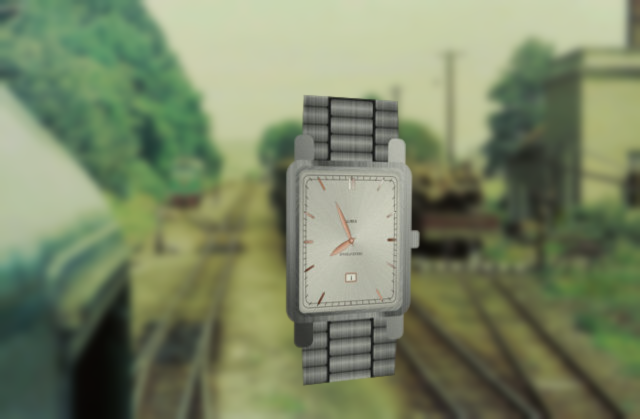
7:56
